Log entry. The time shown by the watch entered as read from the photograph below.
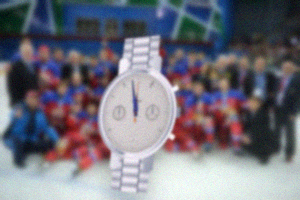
11:58
